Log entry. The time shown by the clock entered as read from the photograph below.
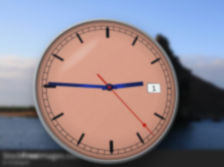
2:45:23
